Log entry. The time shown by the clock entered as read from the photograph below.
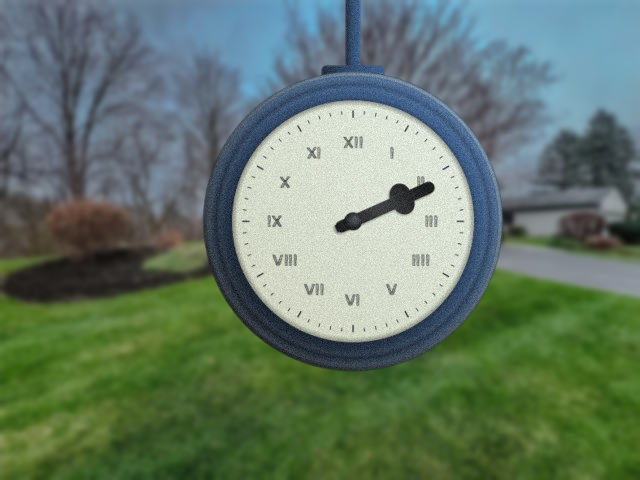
2:11
